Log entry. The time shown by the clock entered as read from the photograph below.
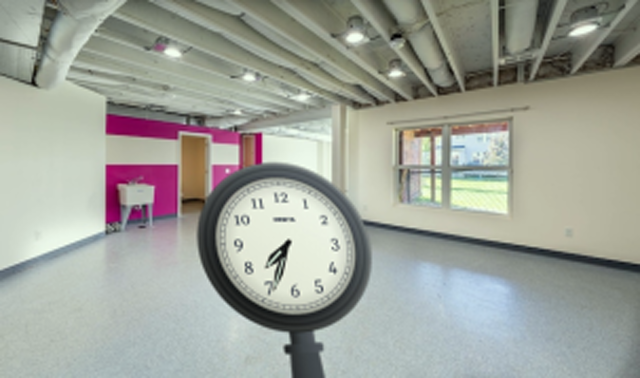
7:34
